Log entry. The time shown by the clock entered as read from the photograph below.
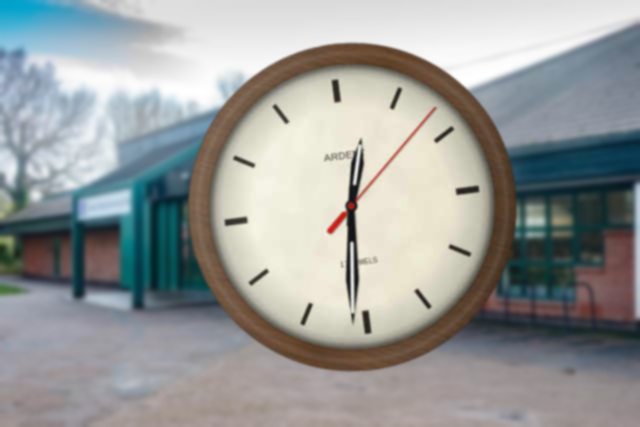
12:31:08
